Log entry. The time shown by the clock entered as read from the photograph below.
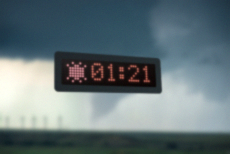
1:21
